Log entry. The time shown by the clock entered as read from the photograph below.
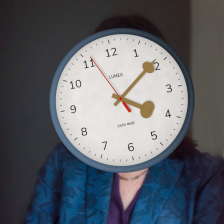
4:08:56
